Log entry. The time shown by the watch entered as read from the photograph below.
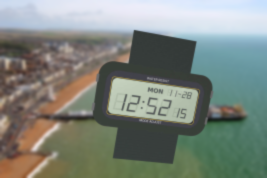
12:52:15
